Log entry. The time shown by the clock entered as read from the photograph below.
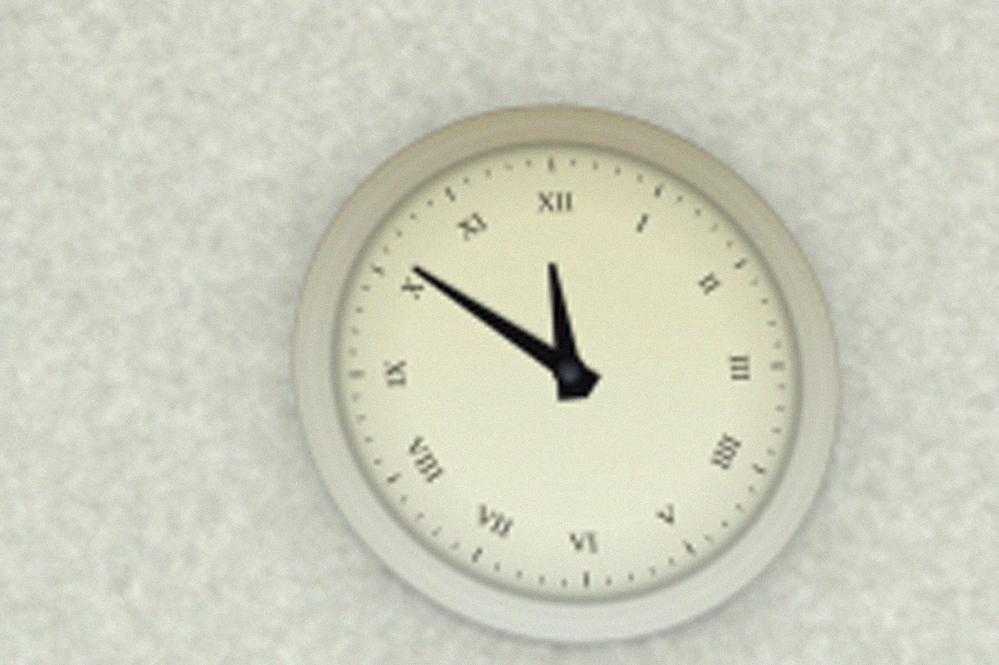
11:51
